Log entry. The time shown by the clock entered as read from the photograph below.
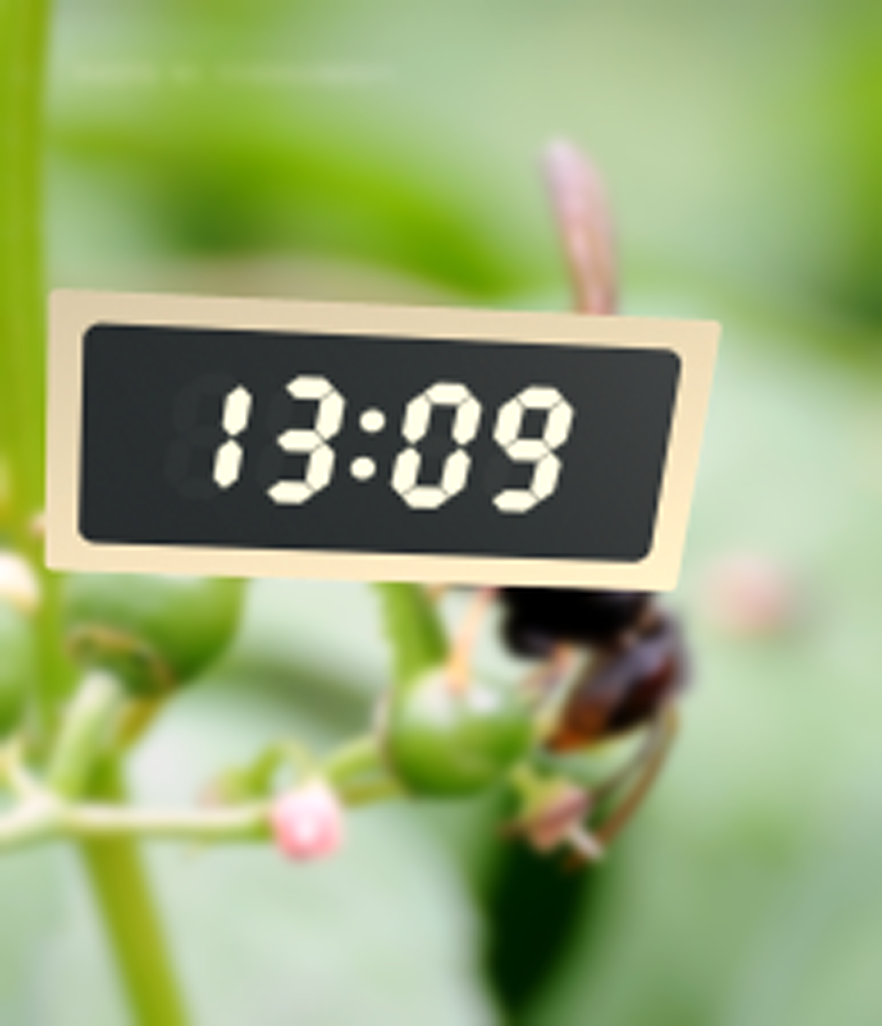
13:09
